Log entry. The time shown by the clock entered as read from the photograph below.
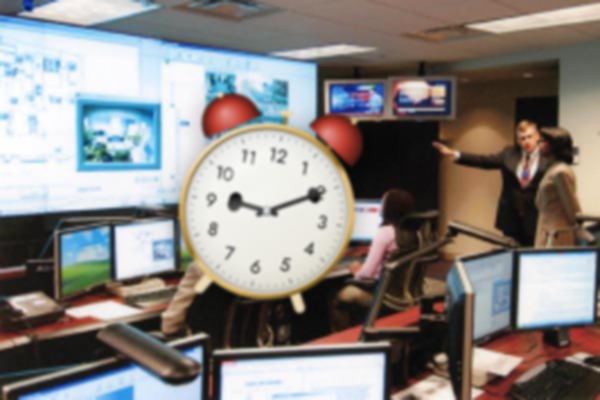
9:10
